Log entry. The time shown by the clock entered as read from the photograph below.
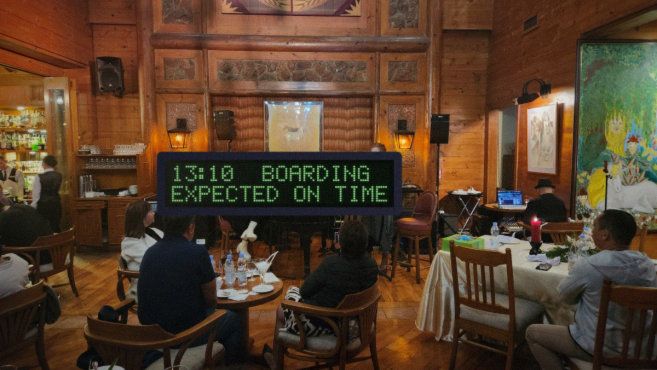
13:10
